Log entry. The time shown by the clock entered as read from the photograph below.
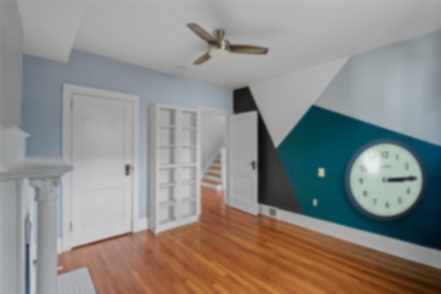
3:15
